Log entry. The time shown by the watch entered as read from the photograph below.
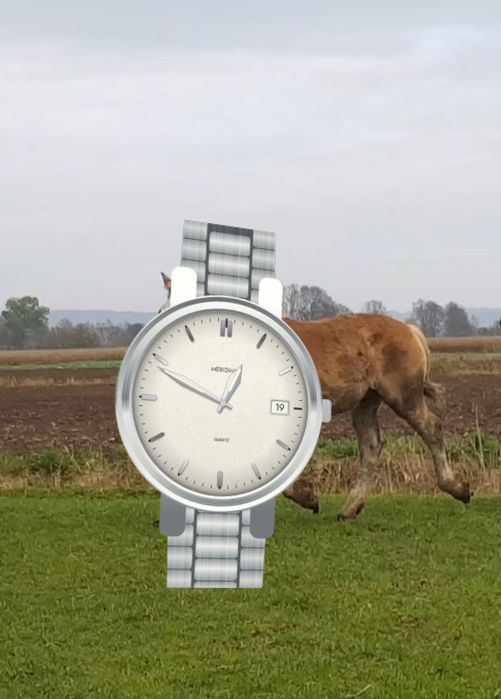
12:49
